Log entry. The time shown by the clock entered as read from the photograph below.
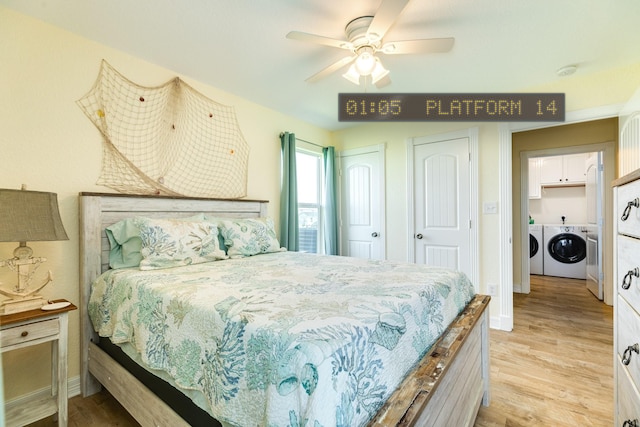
1:05
